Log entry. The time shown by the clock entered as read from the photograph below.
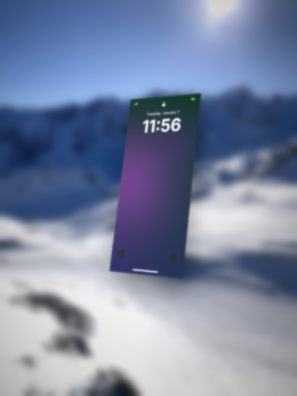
11:56
